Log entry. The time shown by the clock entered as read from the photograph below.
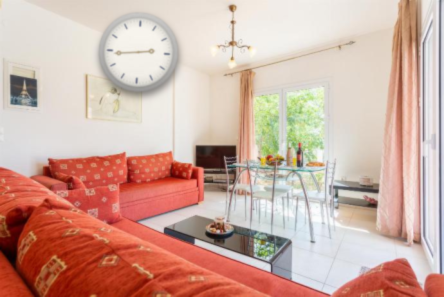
2:44
